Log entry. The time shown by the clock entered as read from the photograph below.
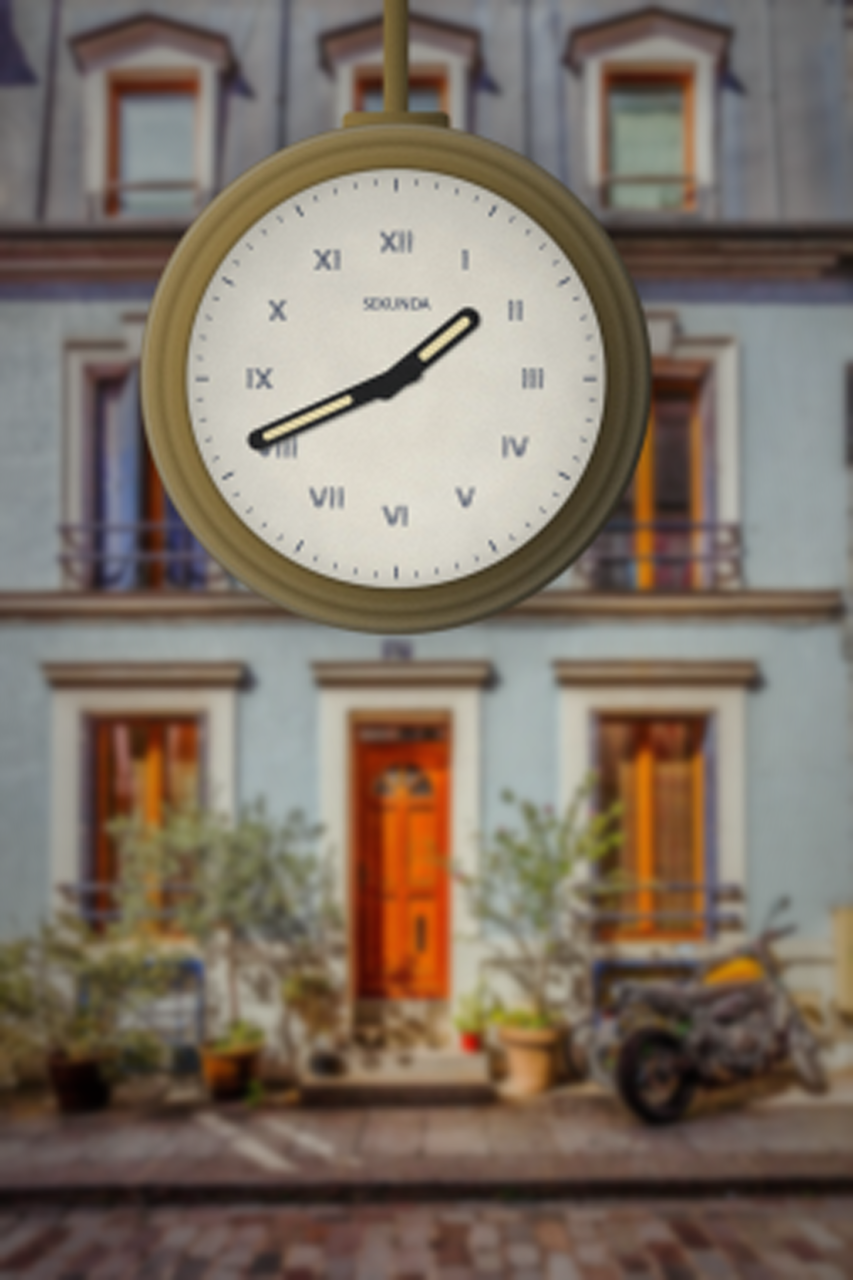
1:41
